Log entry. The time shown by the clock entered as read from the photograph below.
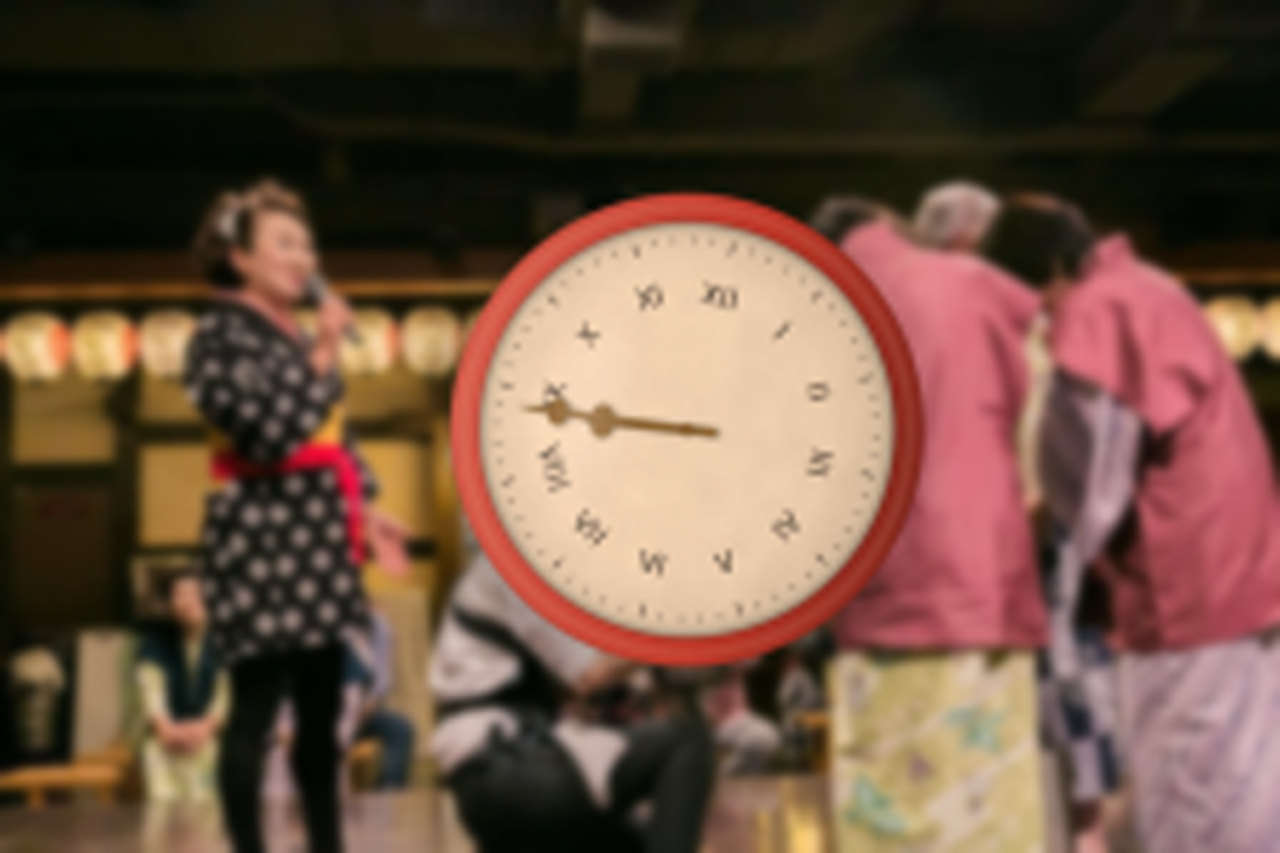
8:44
